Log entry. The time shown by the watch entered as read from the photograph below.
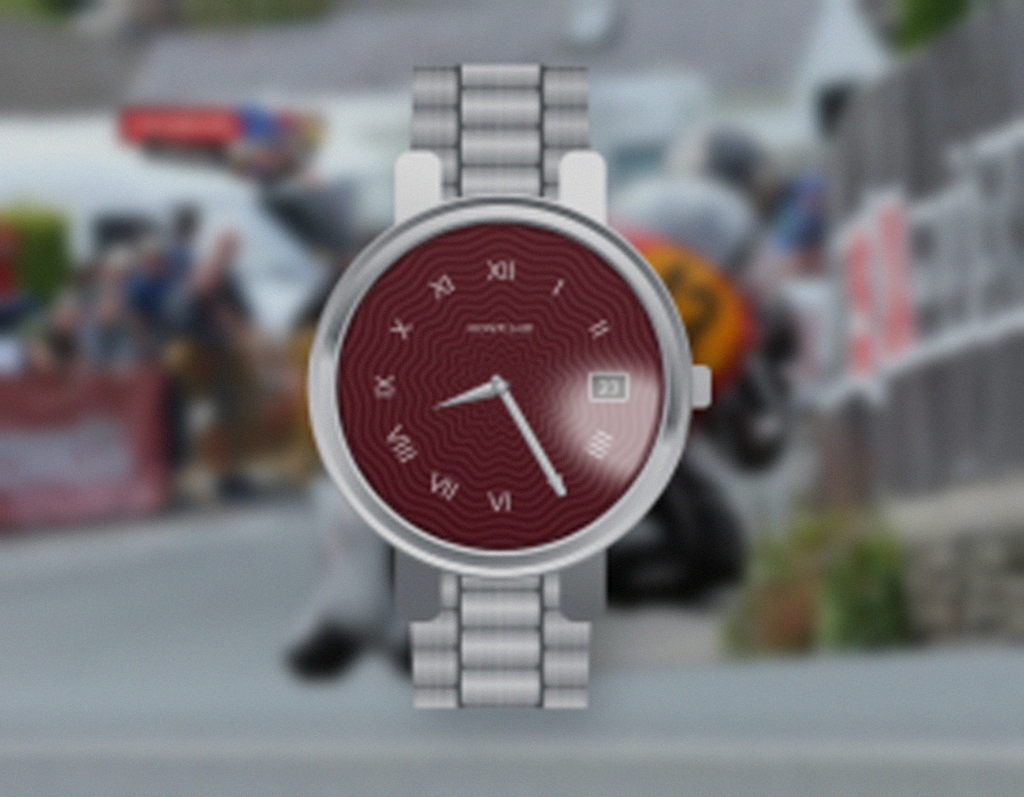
8:25
